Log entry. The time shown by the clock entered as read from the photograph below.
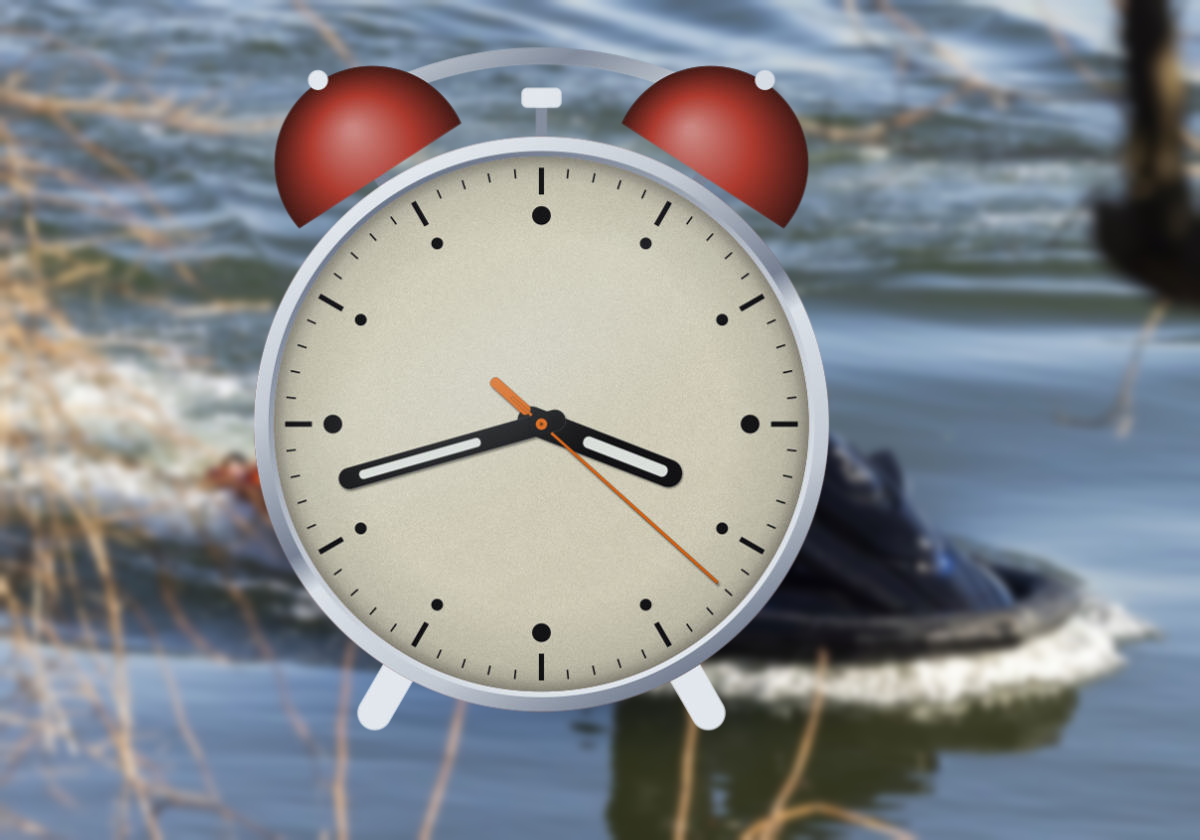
3:42:22
